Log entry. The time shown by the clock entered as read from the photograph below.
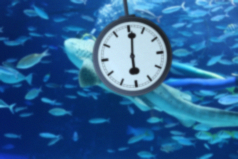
6:01
